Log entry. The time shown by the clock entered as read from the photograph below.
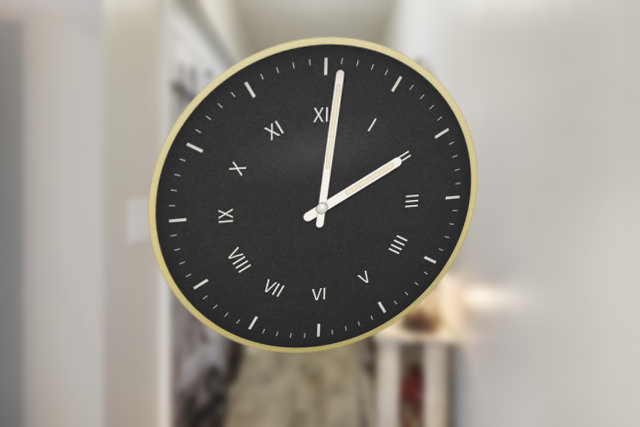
2:01
